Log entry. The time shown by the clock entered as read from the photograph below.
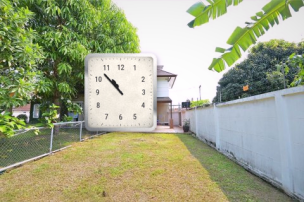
10:53
